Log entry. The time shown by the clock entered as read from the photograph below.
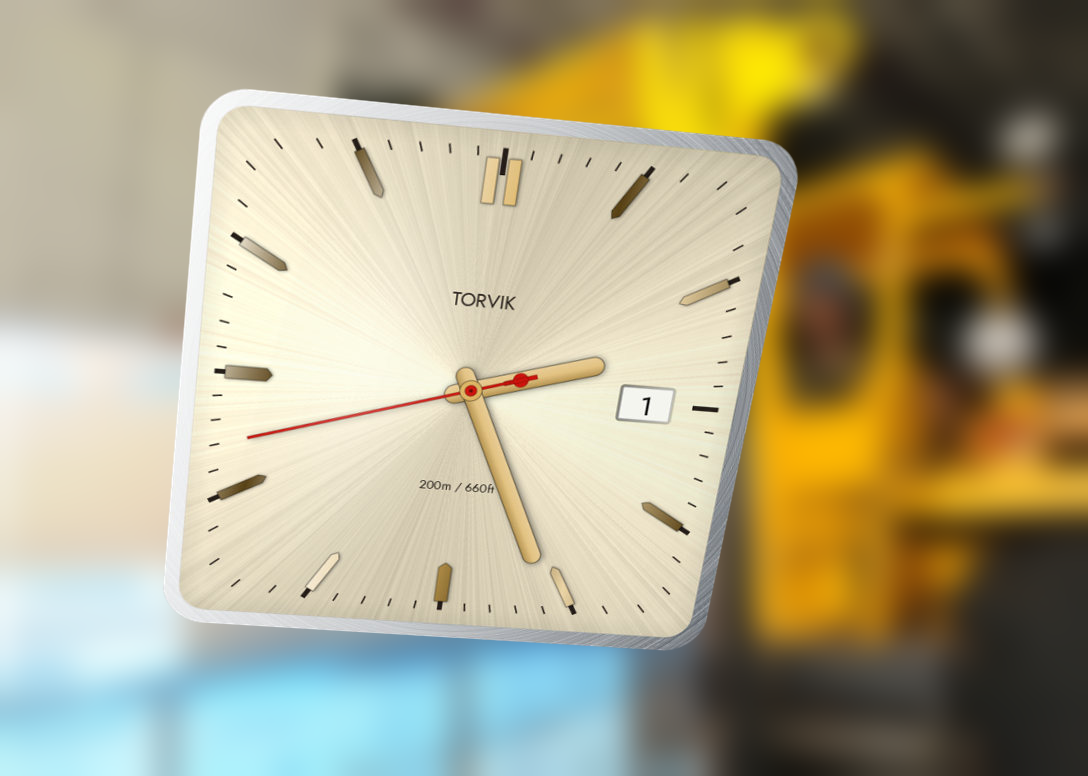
2:25:42
